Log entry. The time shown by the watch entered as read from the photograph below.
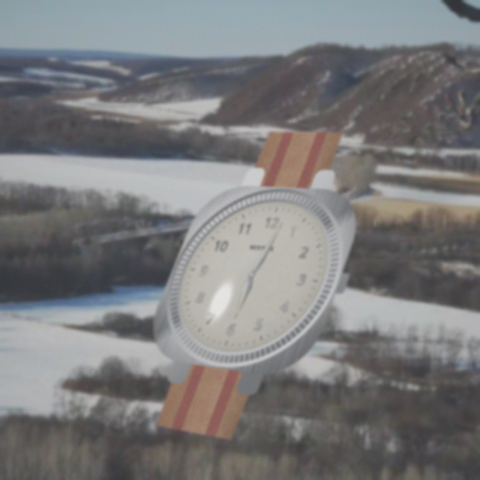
6:02
